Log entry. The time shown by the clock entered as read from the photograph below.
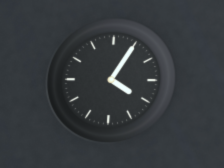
4:05
